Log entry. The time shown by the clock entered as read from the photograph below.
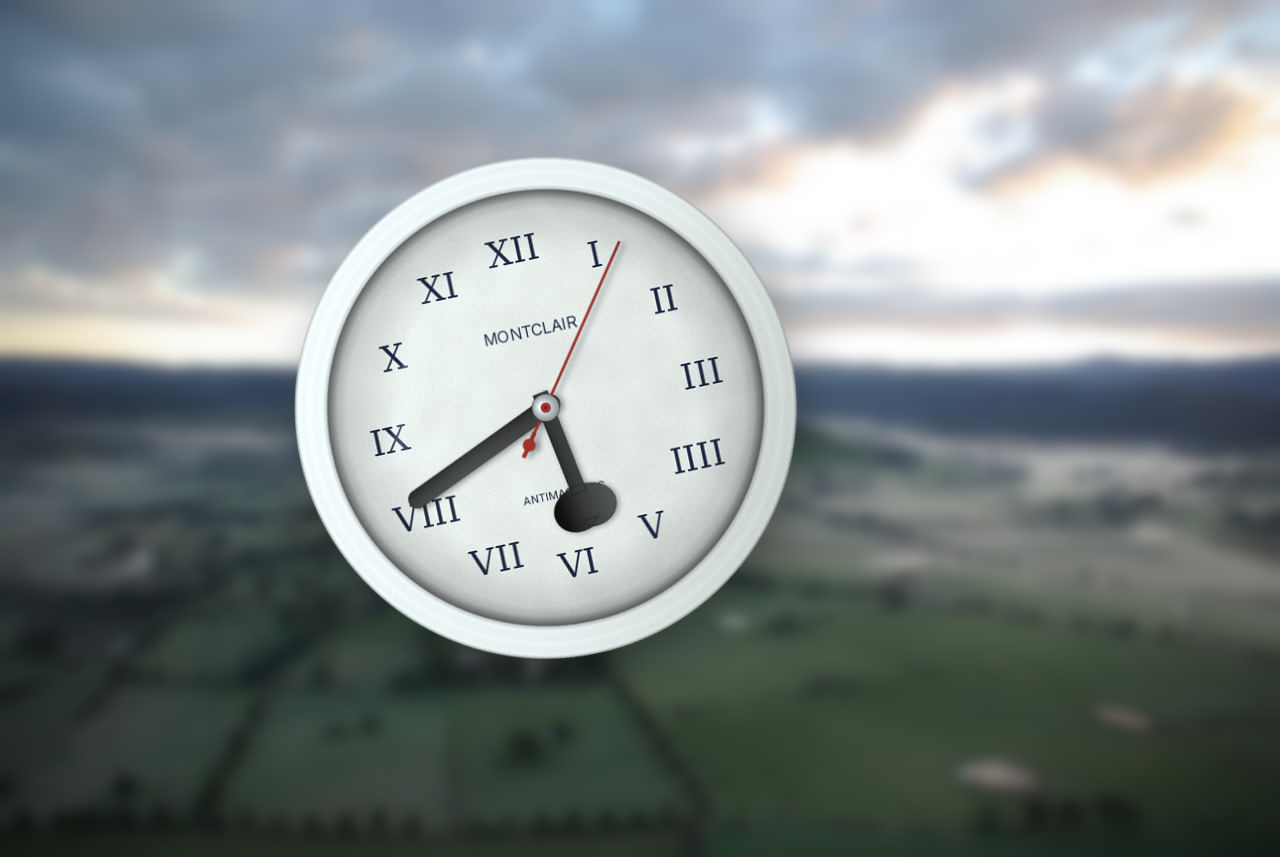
5:41:06
